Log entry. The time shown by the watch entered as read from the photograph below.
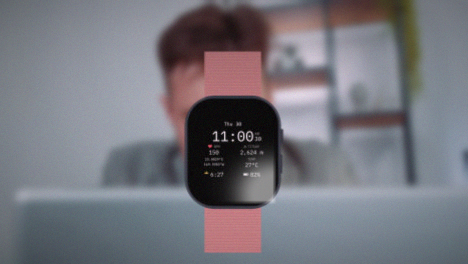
11:00
